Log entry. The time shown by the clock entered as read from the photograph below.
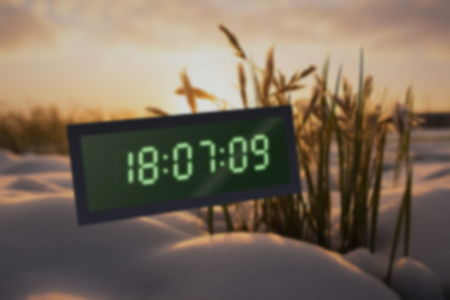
18:07:09
